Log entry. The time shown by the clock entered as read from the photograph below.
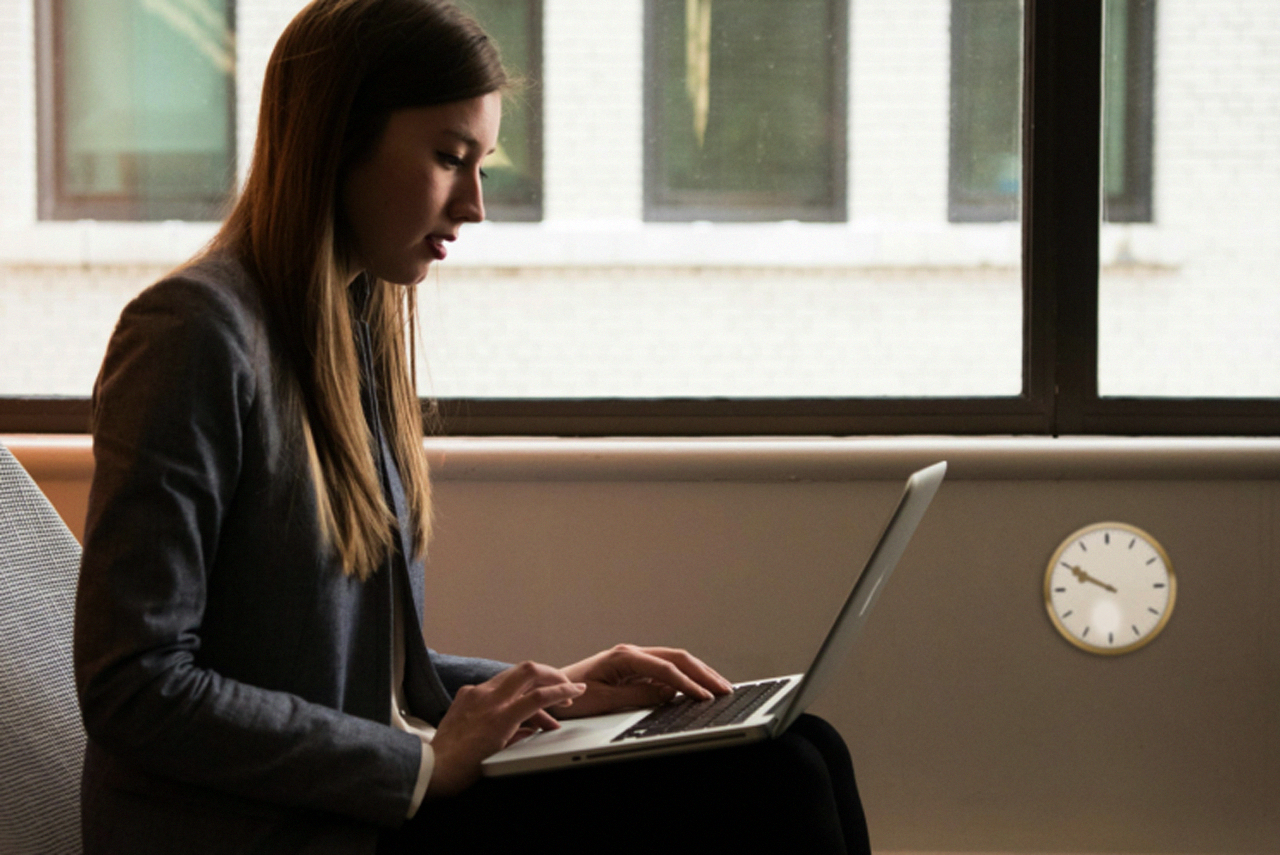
9:50
